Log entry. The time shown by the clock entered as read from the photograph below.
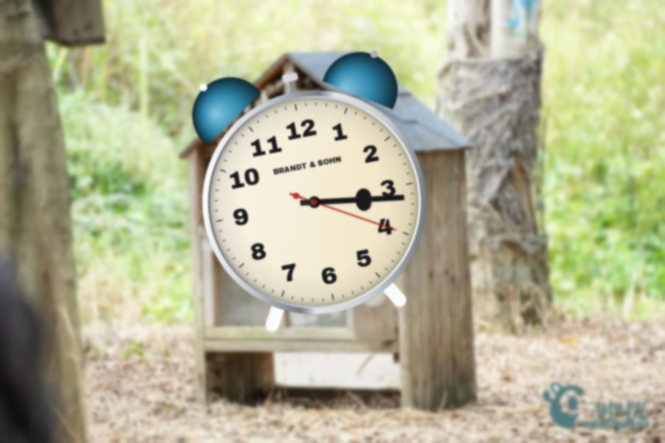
3:16:20
